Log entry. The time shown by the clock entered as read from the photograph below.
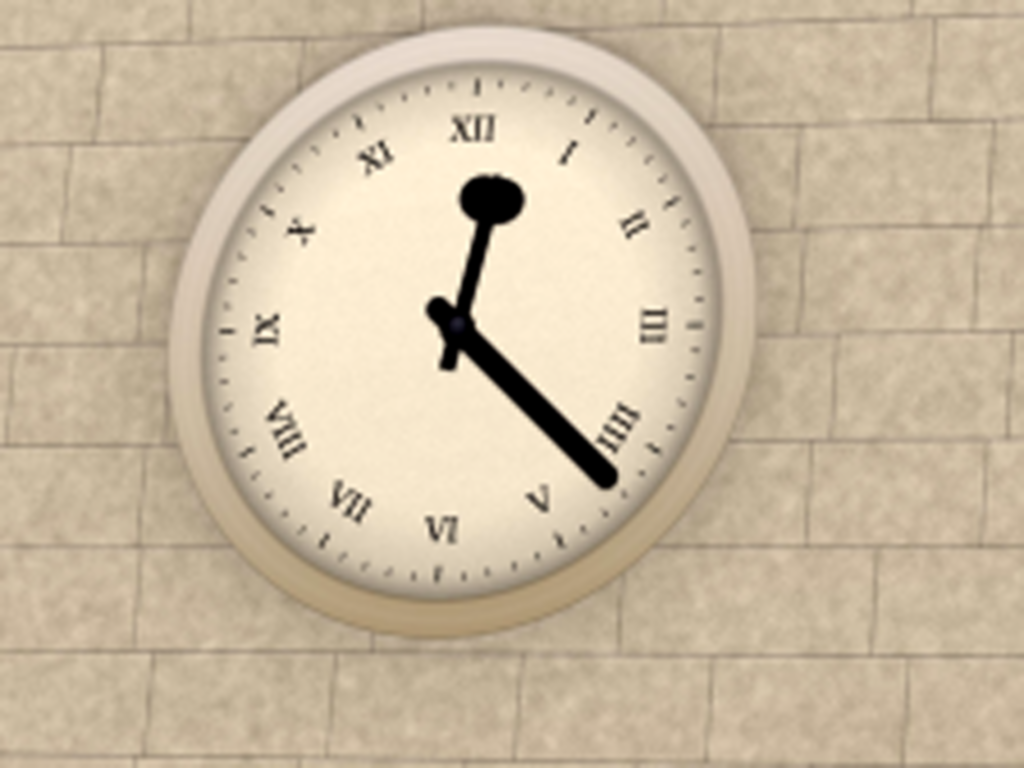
12:22
